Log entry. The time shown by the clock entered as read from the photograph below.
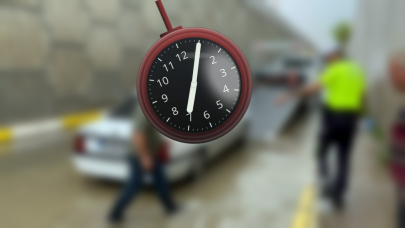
7:05
